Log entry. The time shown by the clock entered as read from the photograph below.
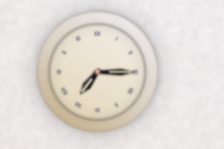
7:15
